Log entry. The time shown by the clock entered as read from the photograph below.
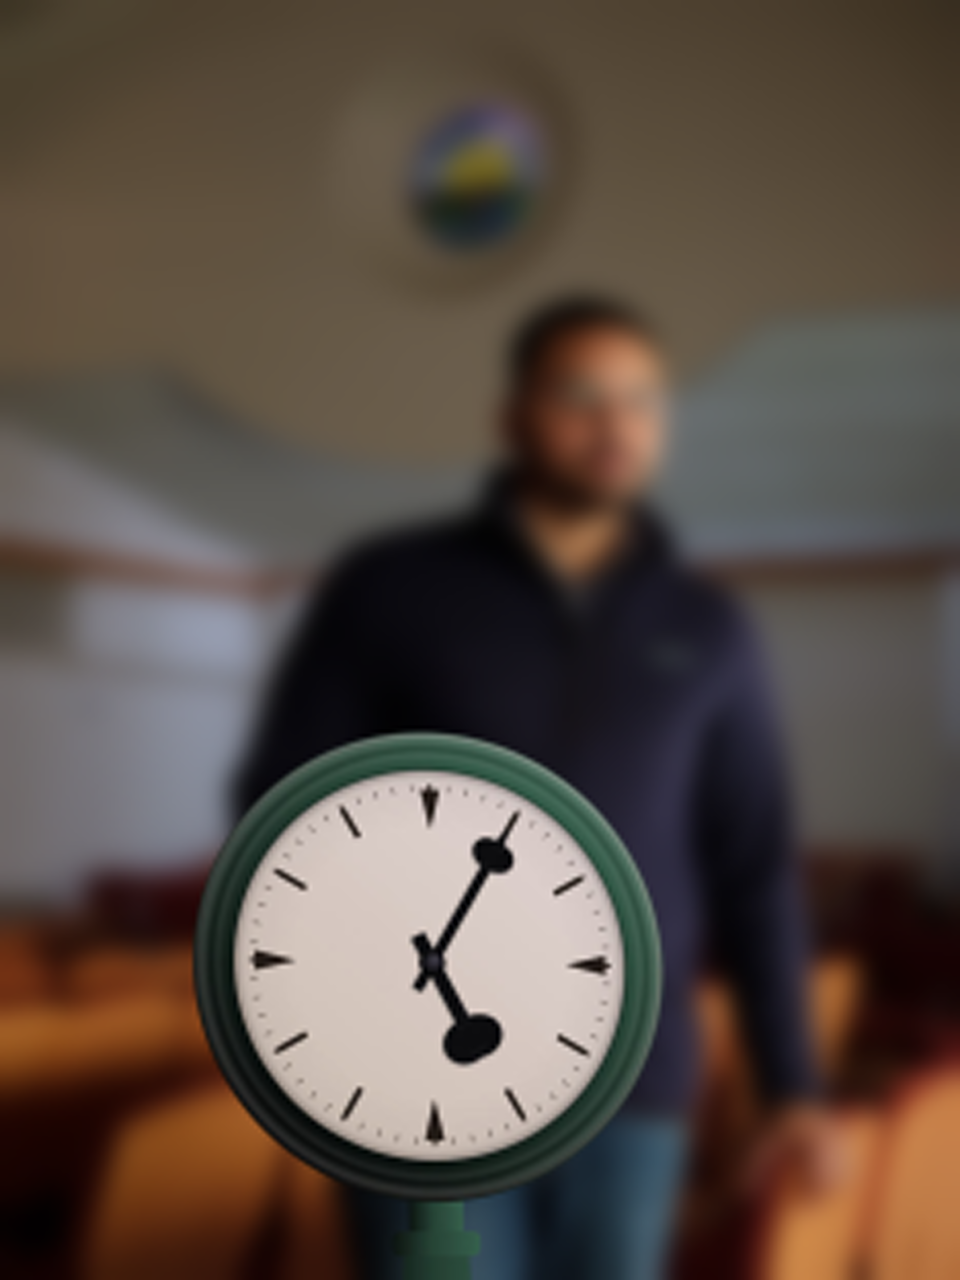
5:05
